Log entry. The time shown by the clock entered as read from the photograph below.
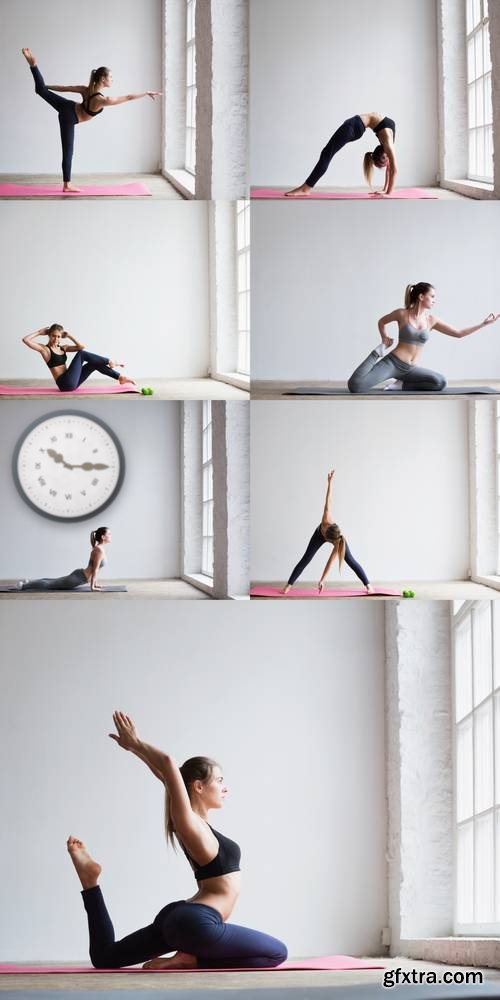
10:15
